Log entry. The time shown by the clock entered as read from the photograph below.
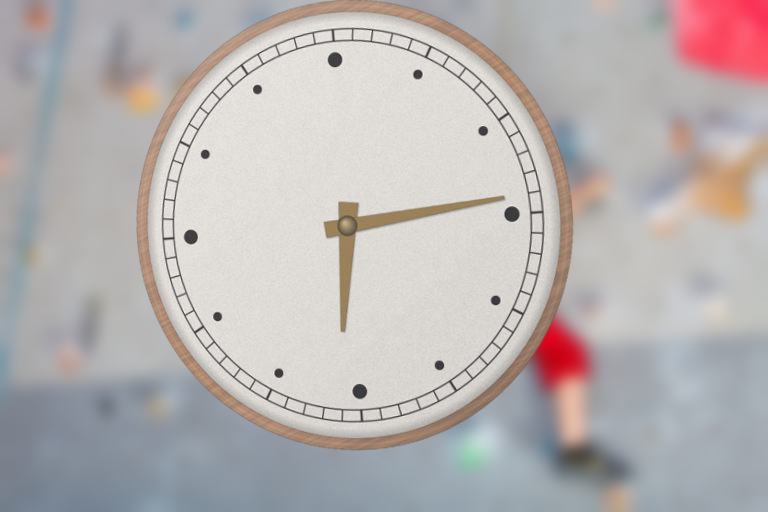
6:14
